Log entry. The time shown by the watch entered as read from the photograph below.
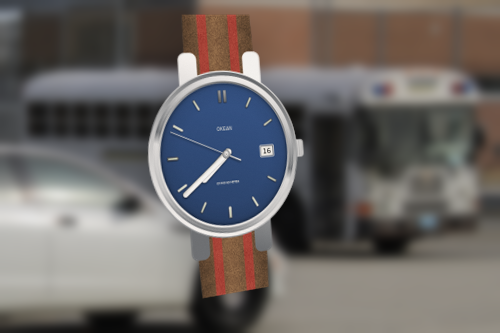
7:38:49
